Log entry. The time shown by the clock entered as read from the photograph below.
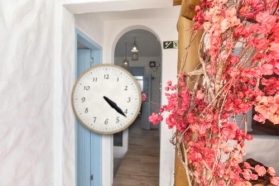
4:22
